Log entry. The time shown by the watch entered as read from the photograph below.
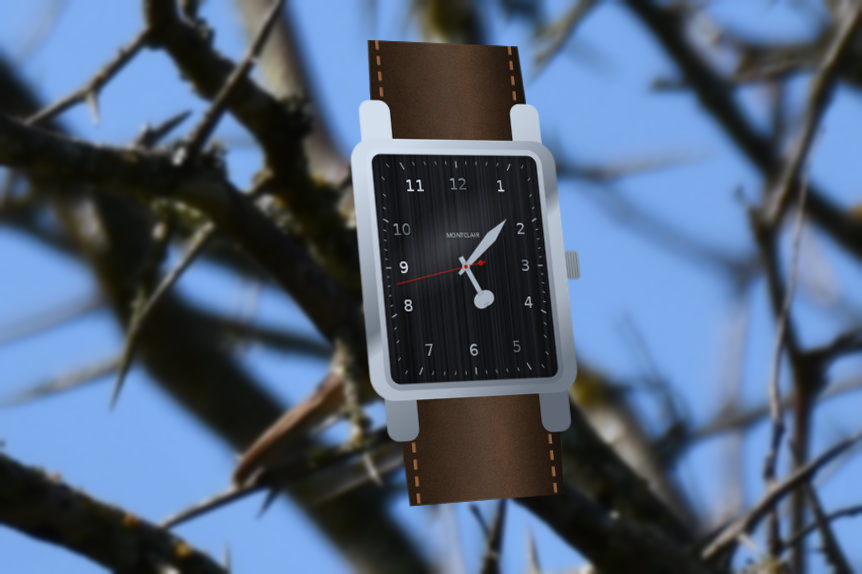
5:07:43
